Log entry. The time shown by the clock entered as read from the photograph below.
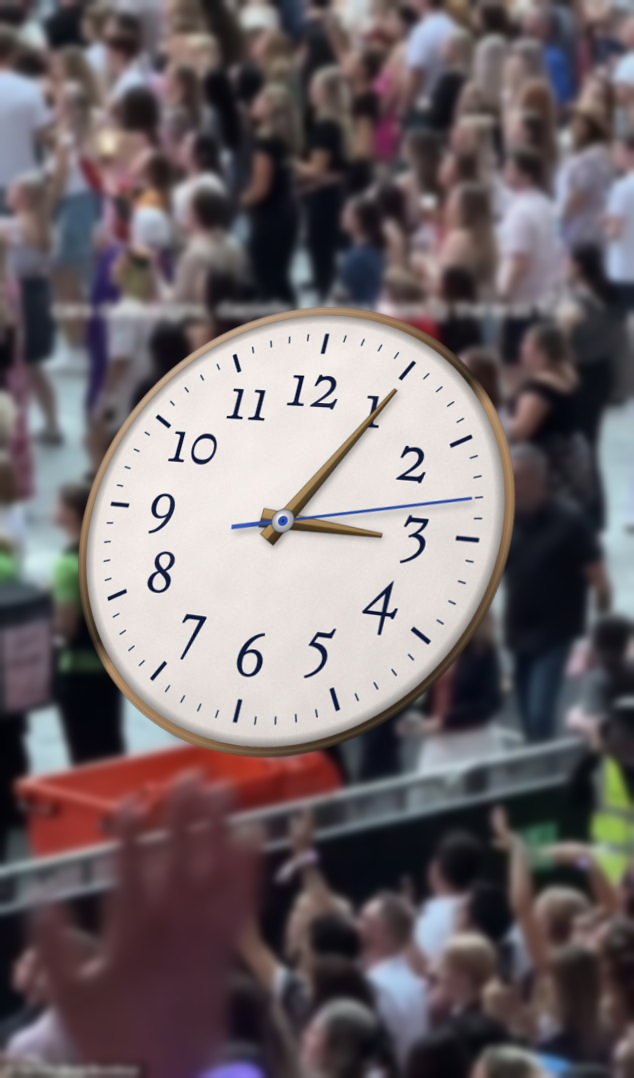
3:05:13
